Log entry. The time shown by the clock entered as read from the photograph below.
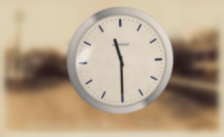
11:30
